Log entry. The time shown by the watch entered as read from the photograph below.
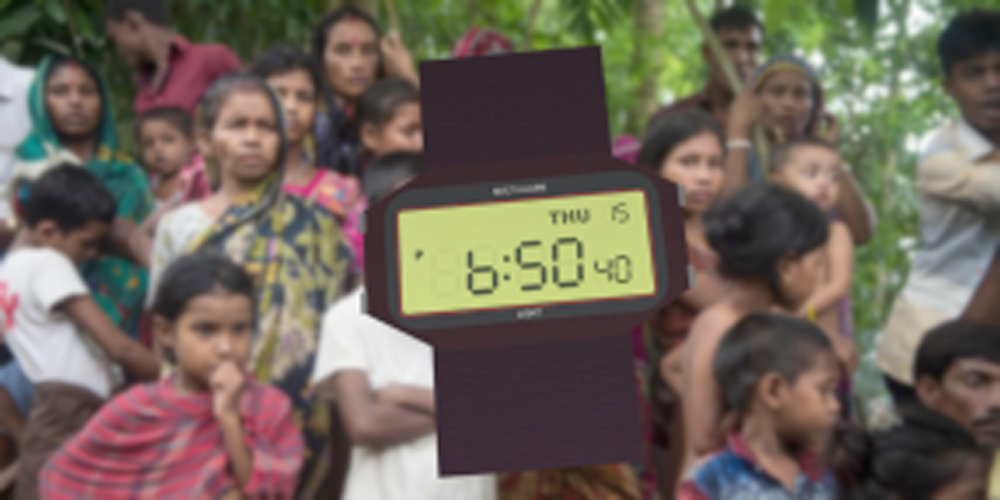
6:50:40
